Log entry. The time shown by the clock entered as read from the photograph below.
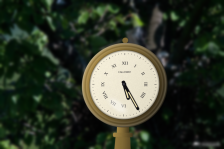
5:25
